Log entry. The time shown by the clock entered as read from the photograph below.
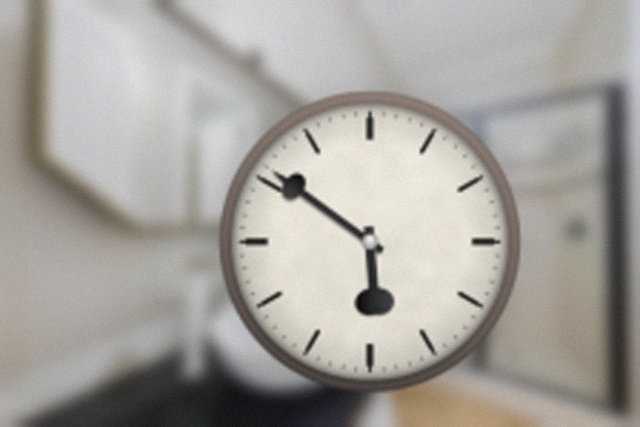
5:51
